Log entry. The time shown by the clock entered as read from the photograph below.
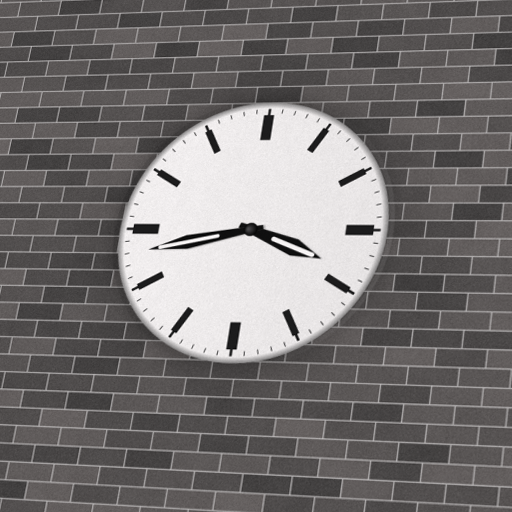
3:43
